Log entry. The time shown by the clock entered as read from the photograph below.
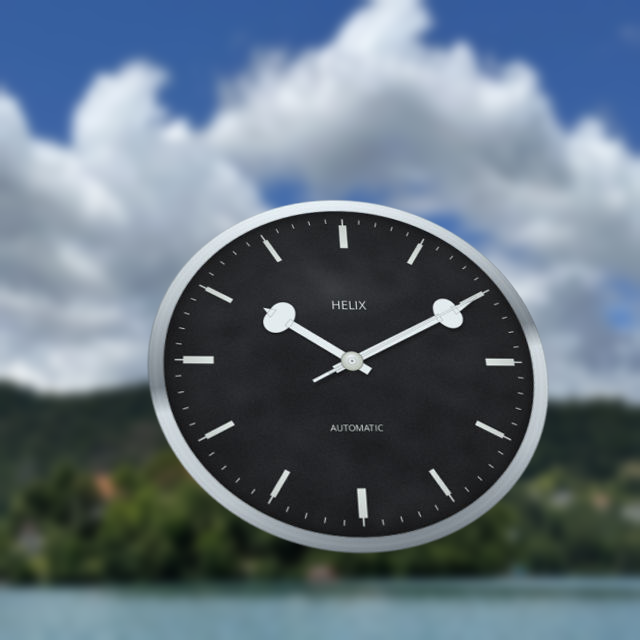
10:10:10
